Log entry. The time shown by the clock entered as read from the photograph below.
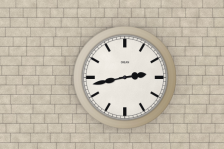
2:43
